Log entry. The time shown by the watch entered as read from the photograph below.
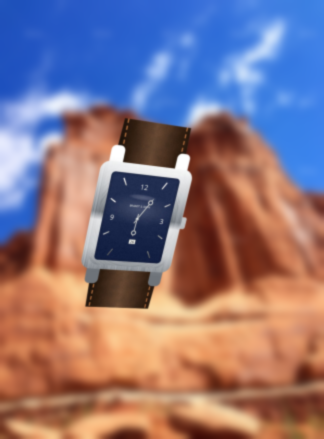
6:05
